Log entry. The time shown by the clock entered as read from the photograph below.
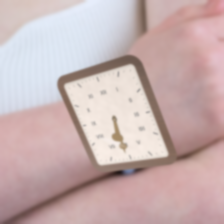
6:31
